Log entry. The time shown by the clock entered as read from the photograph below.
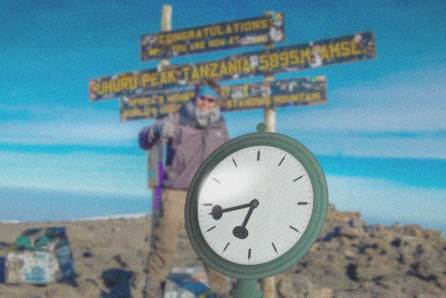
6:43
